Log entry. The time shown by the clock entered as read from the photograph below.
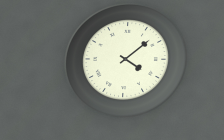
4:08
